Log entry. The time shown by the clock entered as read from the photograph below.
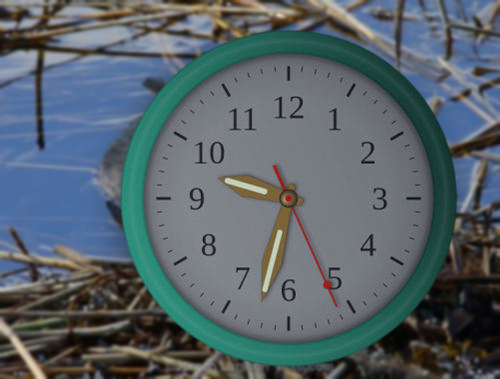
9:32:26
